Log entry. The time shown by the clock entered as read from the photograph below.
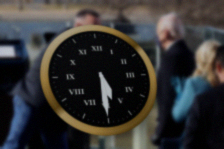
5:30
